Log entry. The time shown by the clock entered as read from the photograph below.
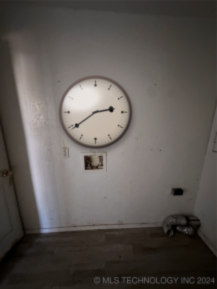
2:39
